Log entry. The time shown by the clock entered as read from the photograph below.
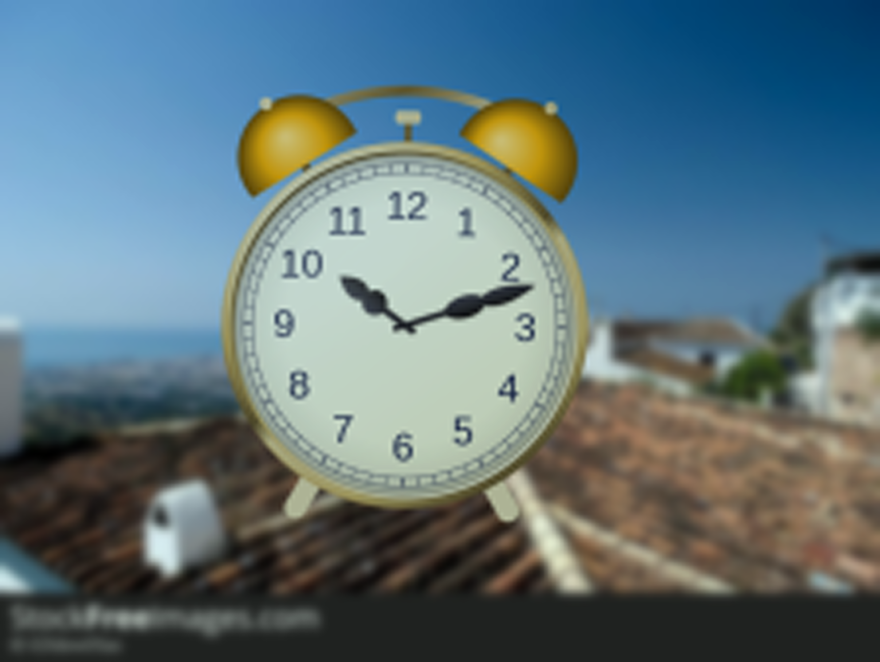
10:12
